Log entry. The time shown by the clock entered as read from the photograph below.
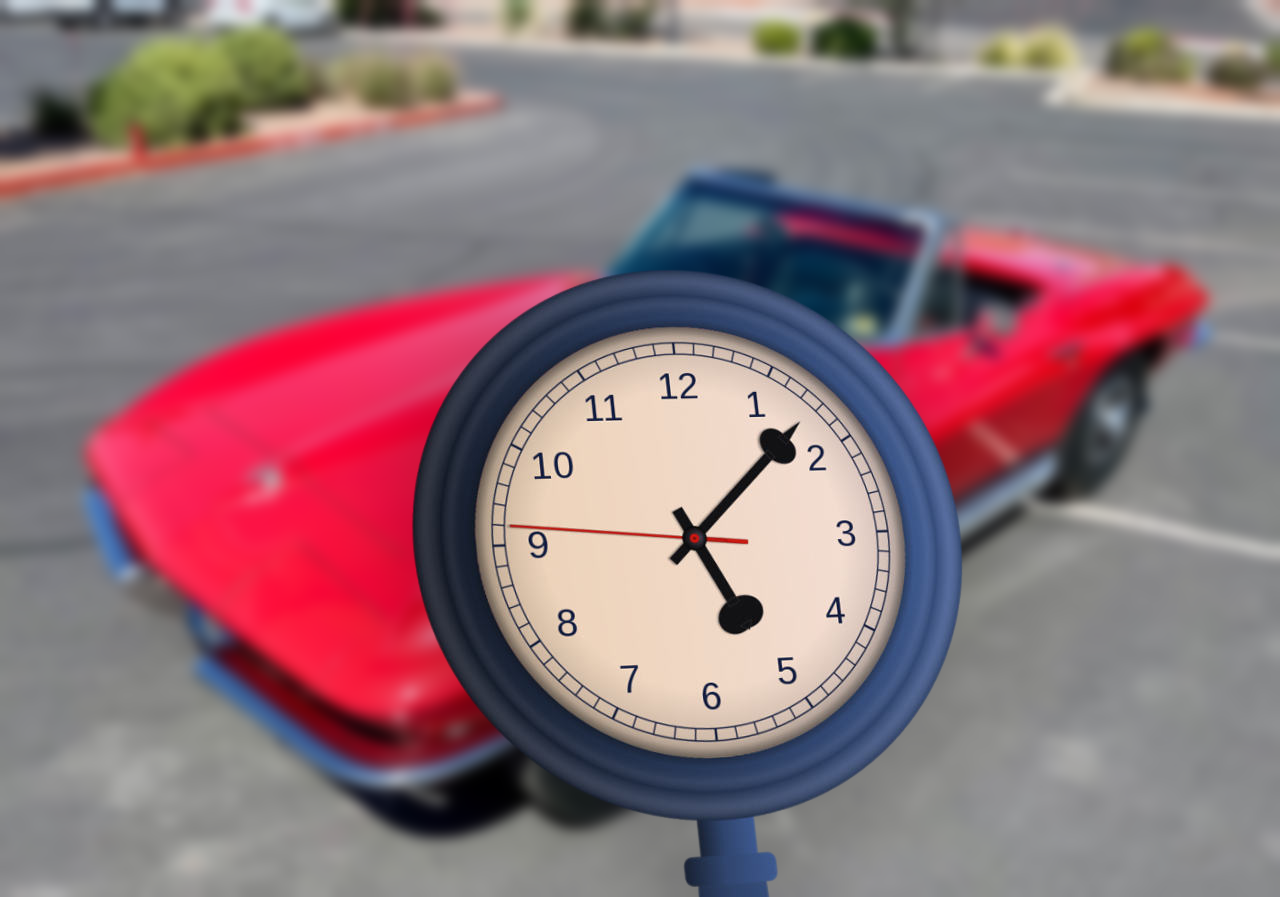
5:07:46
